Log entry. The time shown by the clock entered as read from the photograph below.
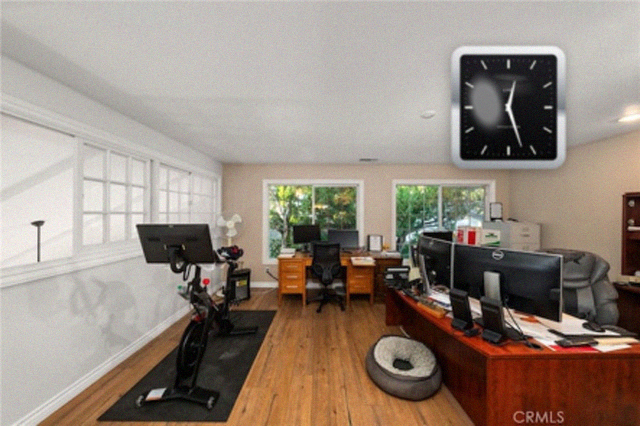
12:27
